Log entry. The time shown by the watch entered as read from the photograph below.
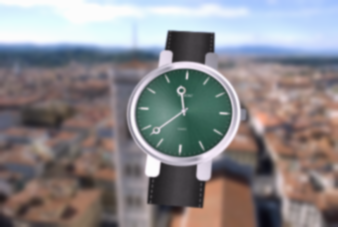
11:38
